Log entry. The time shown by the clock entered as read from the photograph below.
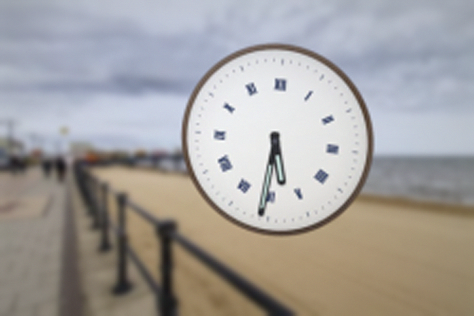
5:31
